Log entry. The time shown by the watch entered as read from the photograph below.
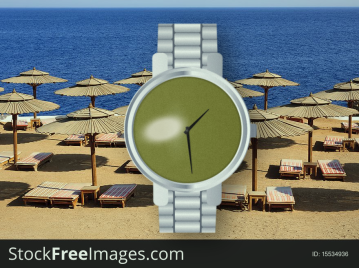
1:29
